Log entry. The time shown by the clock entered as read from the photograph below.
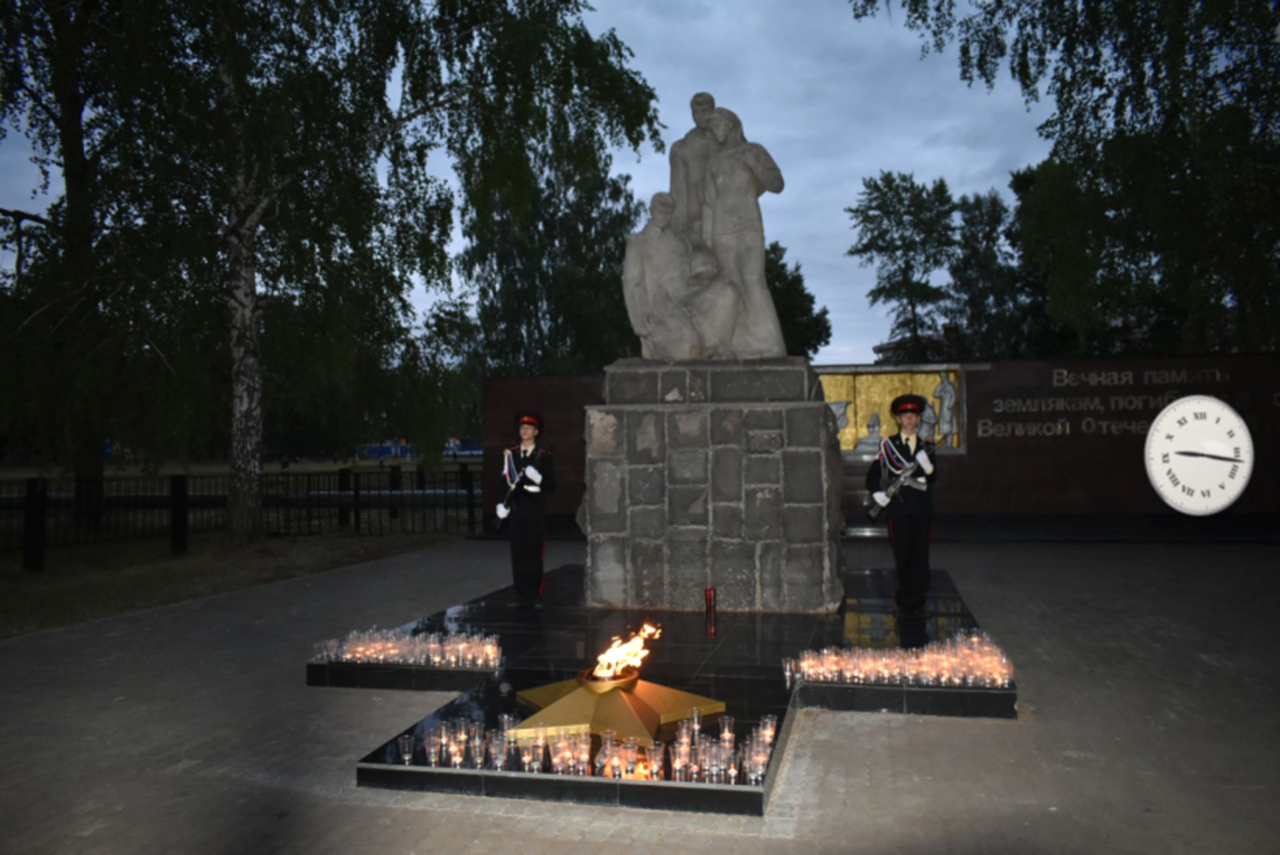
9:17
